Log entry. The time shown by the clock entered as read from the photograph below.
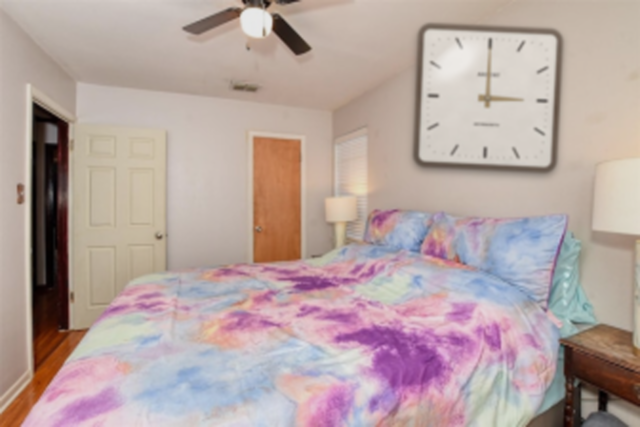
3:00
